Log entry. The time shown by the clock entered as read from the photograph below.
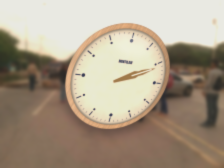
2:11
